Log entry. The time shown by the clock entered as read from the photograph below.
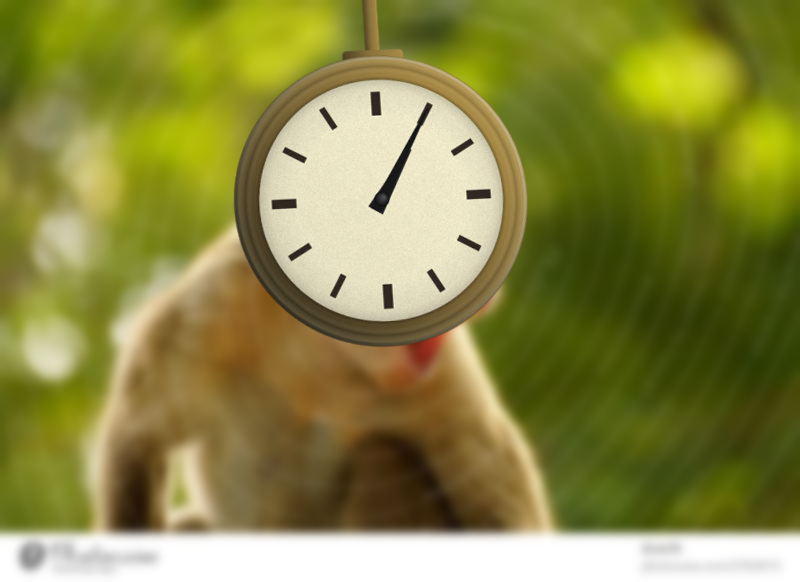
1:05
